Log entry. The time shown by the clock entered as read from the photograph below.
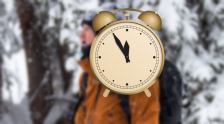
11:55
